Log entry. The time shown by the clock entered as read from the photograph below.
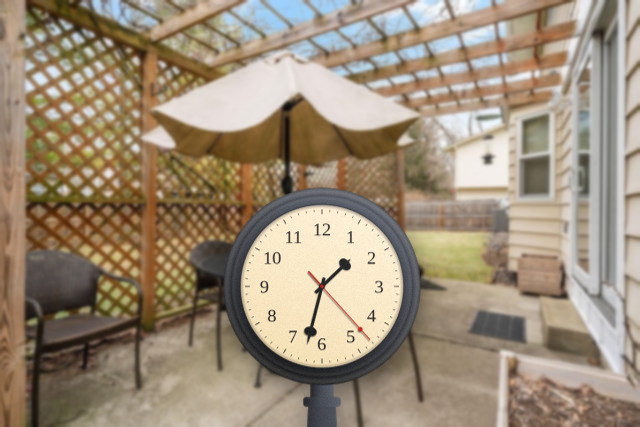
1:32:23
